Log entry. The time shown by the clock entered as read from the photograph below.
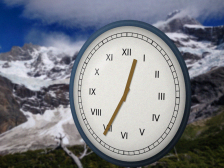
12:35
